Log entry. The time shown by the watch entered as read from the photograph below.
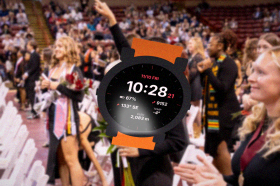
10:28
